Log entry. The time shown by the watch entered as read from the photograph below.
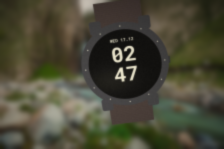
2:47
